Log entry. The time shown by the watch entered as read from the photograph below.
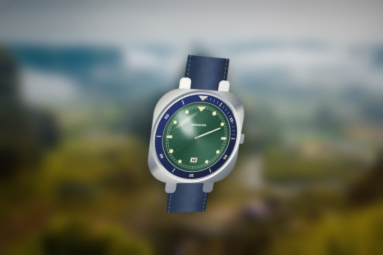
2:11
